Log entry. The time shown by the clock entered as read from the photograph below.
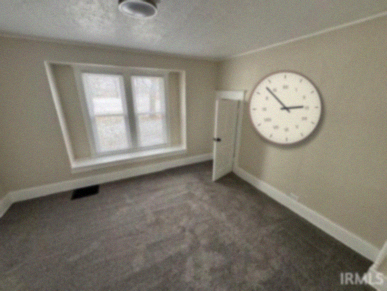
2:53
